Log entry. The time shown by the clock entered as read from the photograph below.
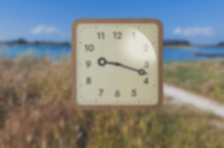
9:18
